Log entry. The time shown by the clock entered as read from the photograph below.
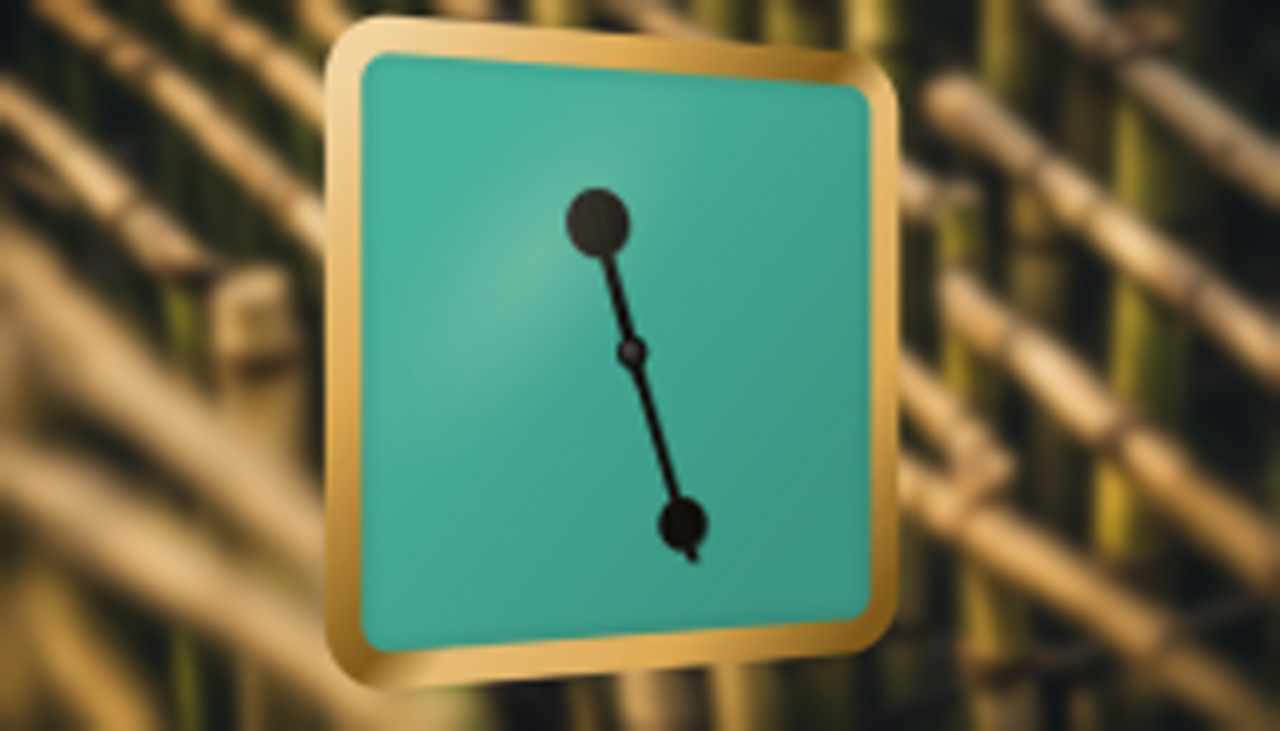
11:27
